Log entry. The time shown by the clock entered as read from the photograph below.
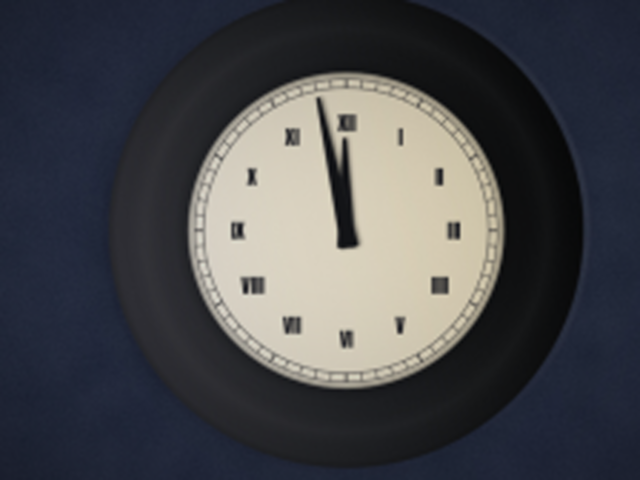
11:58
